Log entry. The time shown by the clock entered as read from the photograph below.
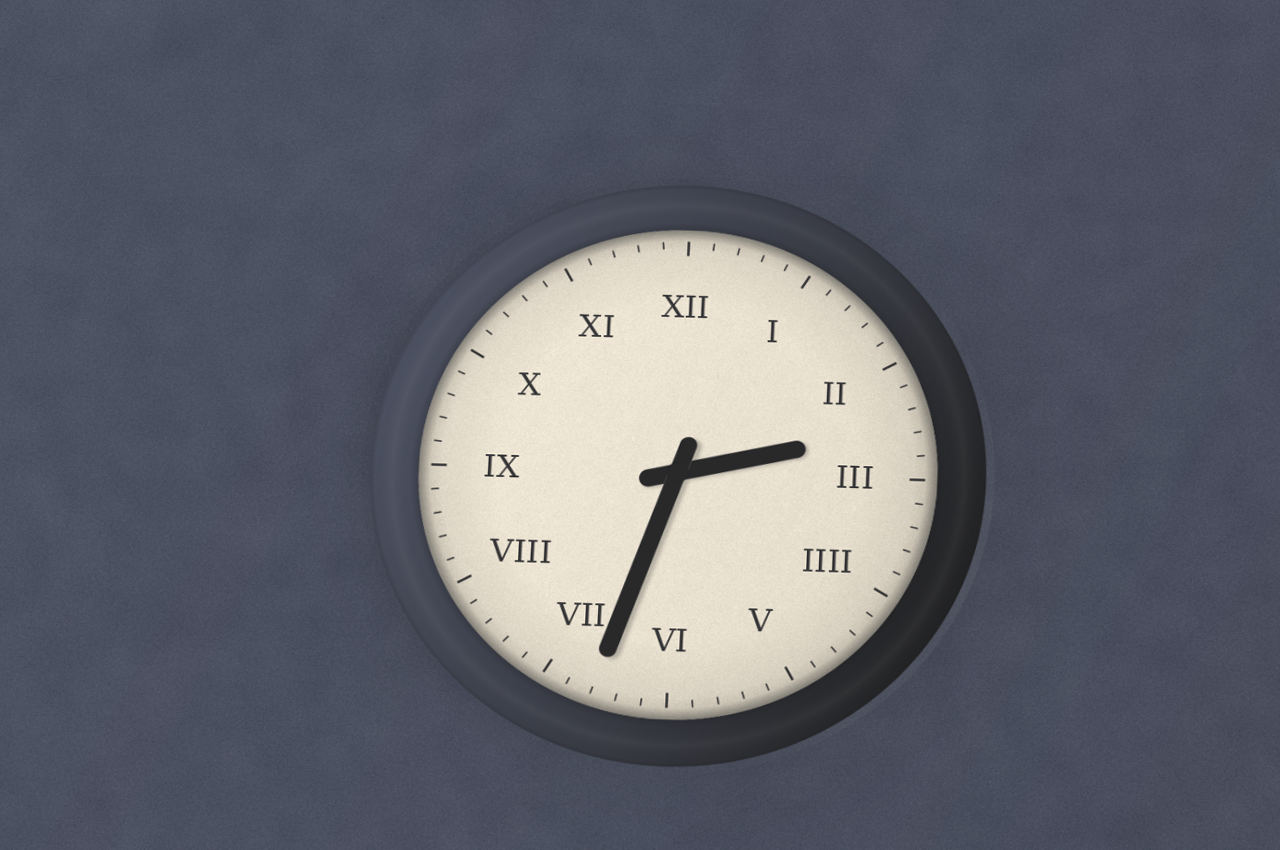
2:33
